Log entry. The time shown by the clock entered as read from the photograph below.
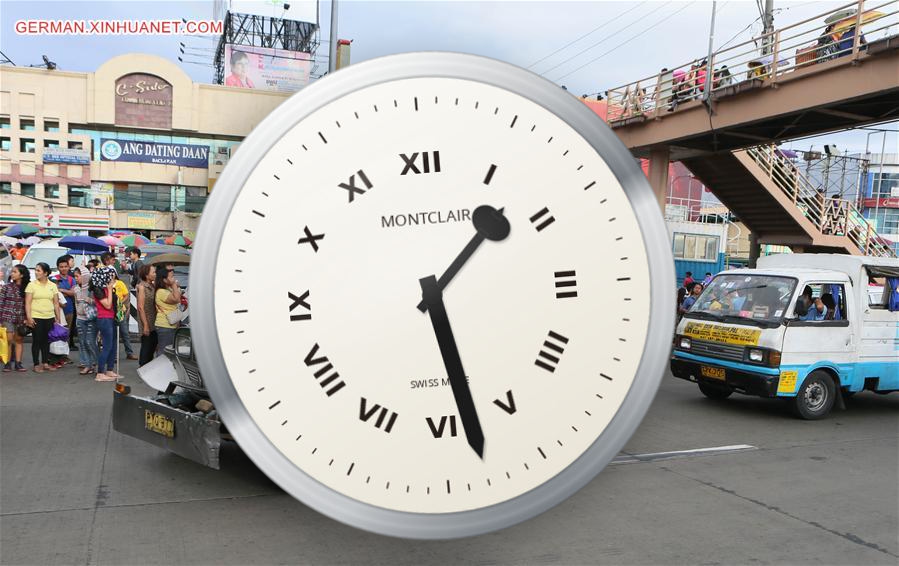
1:28
